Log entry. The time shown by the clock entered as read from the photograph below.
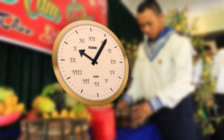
10:06
